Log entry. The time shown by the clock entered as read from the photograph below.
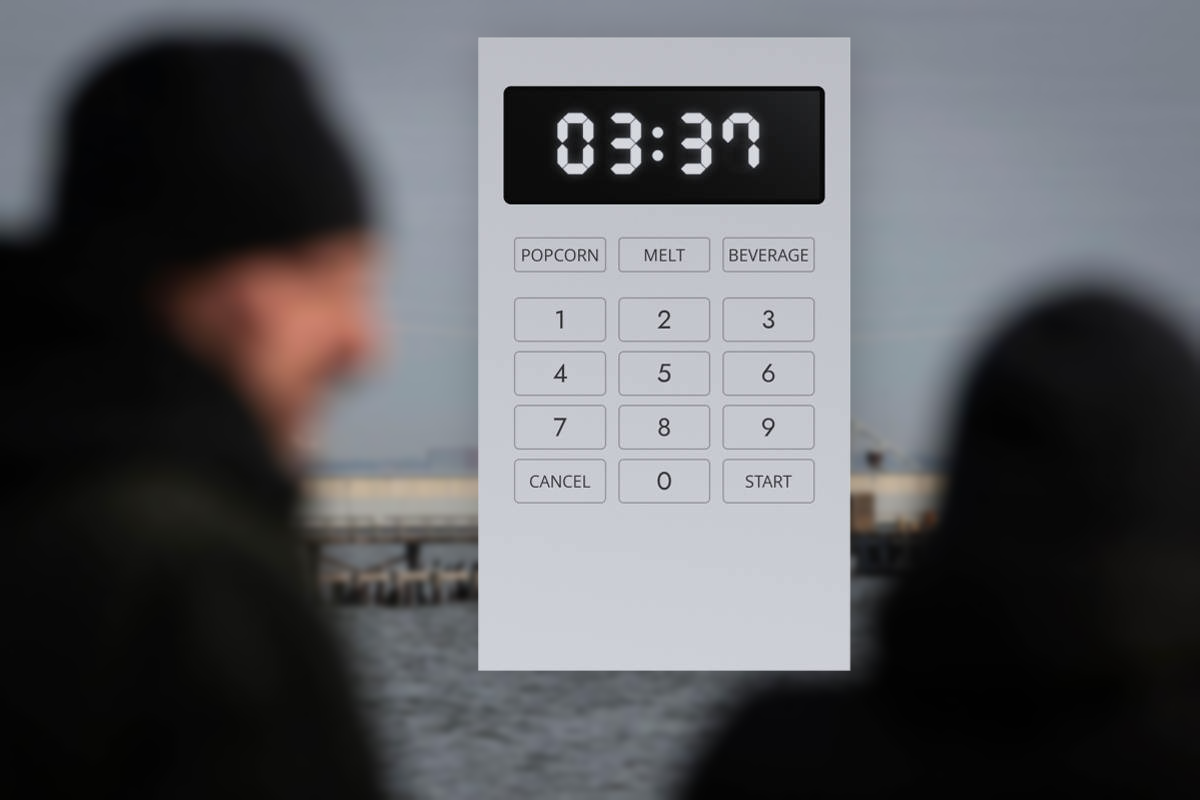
3:37
